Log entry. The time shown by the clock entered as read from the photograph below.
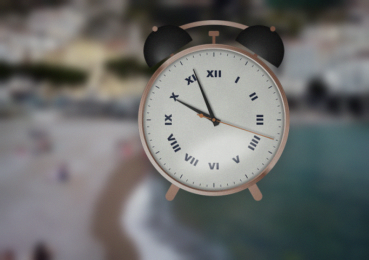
9:56:18
